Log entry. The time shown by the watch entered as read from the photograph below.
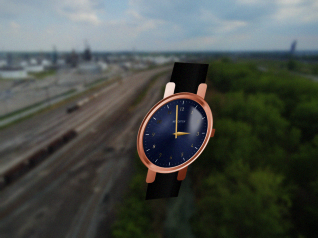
2:58
